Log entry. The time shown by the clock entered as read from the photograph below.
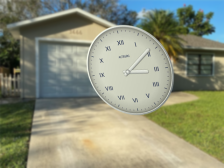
3:09
